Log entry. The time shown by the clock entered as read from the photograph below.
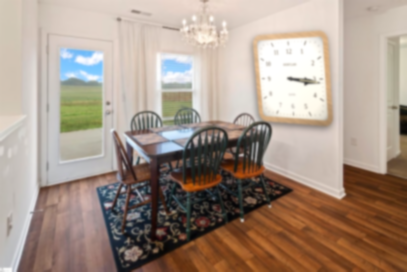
3:16
